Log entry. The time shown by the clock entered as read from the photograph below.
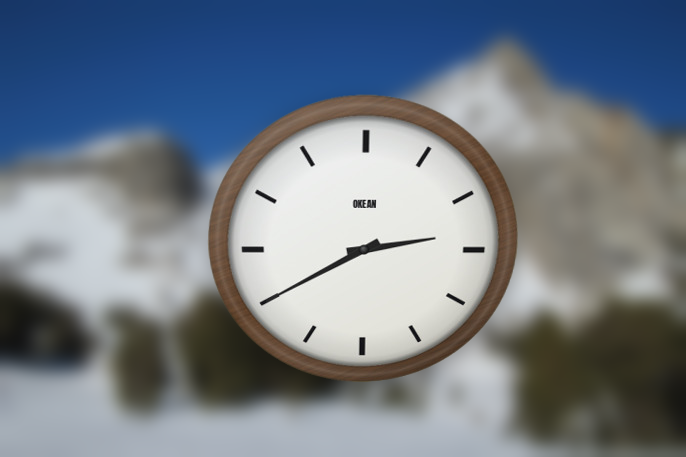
2:40
